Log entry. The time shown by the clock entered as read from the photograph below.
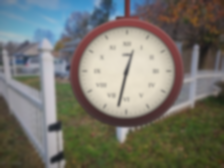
12:32
